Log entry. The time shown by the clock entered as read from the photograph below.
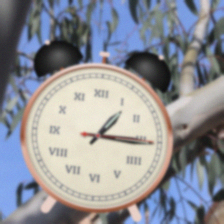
1:15:15
